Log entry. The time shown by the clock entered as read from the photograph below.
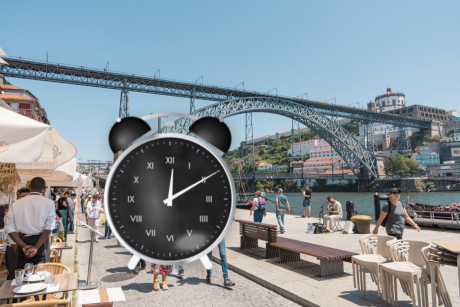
12:10
